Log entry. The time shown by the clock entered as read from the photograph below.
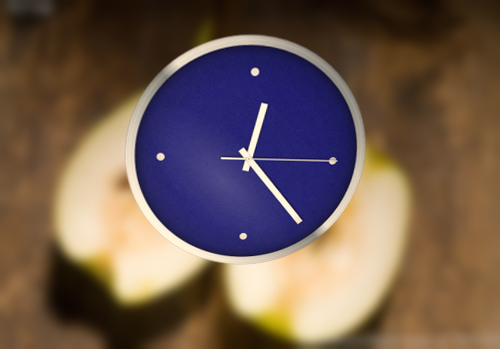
12:23:15
